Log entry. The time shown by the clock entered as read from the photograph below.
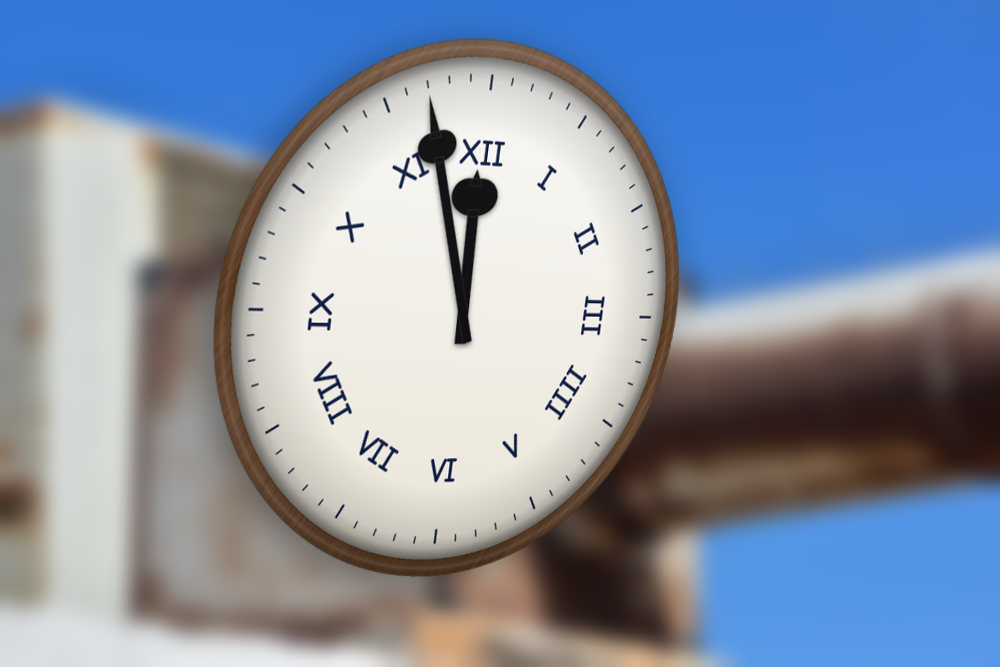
11:57
